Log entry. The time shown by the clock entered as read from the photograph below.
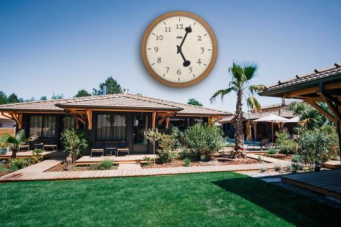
5:04
